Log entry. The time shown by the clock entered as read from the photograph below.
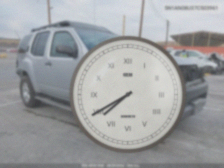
7:40
